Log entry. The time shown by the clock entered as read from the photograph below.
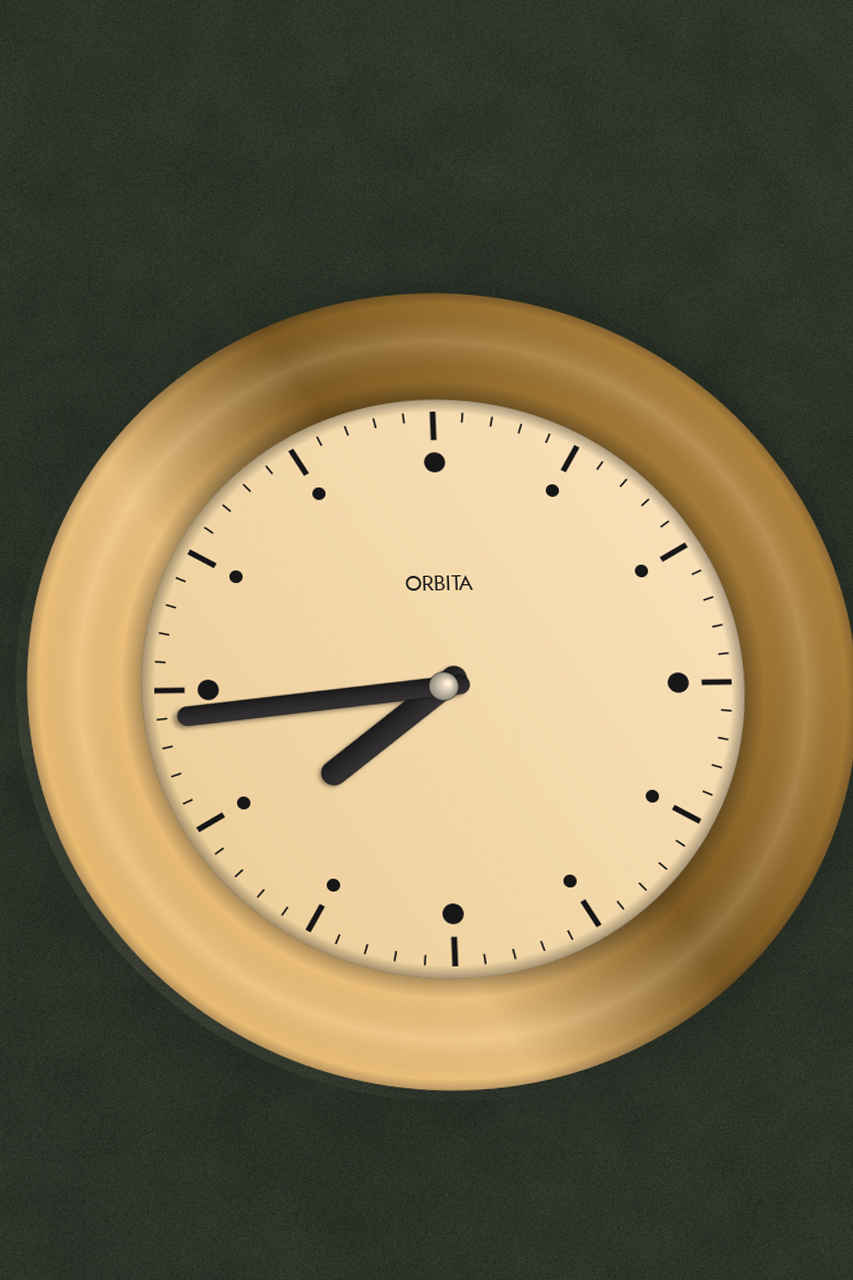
7:44
